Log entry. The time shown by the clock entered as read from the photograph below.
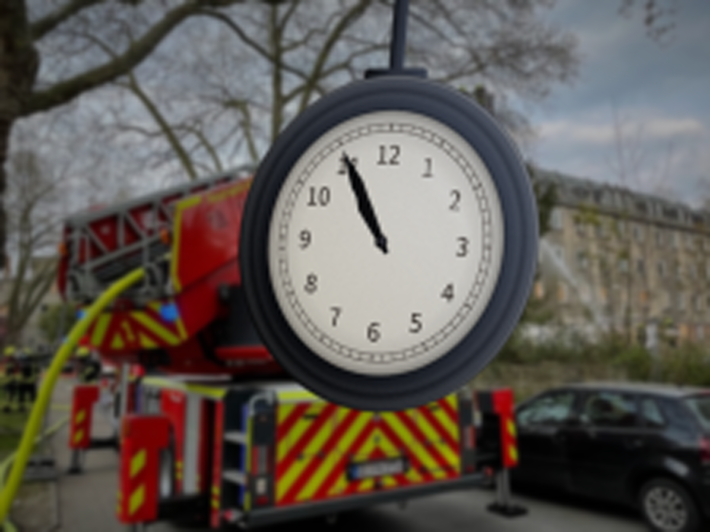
10:55
